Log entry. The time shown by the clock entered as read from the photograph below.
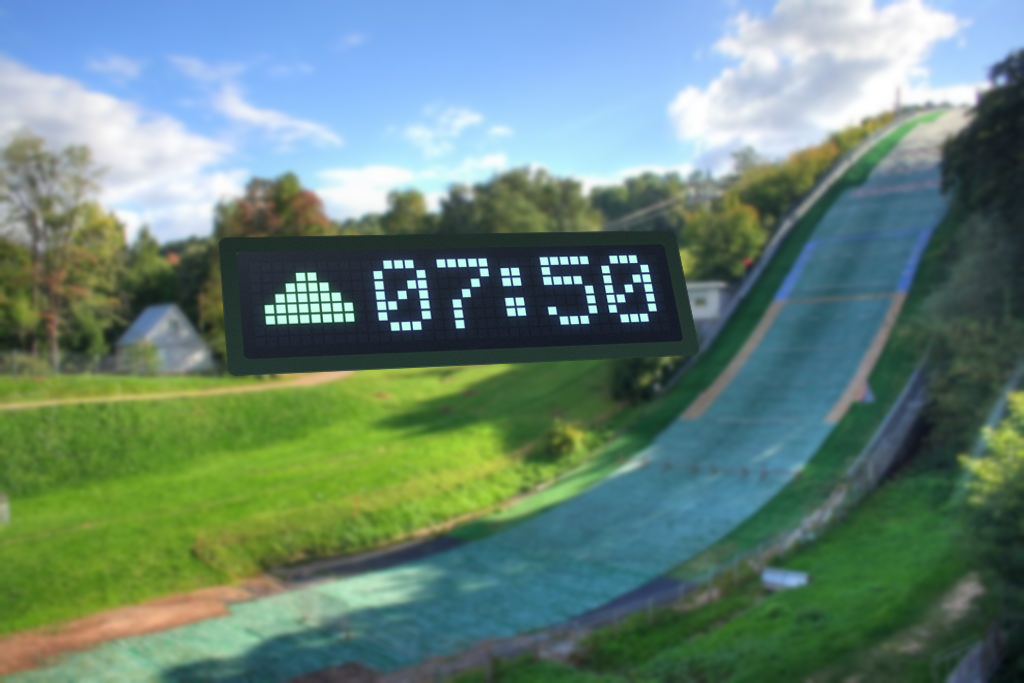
7:50
